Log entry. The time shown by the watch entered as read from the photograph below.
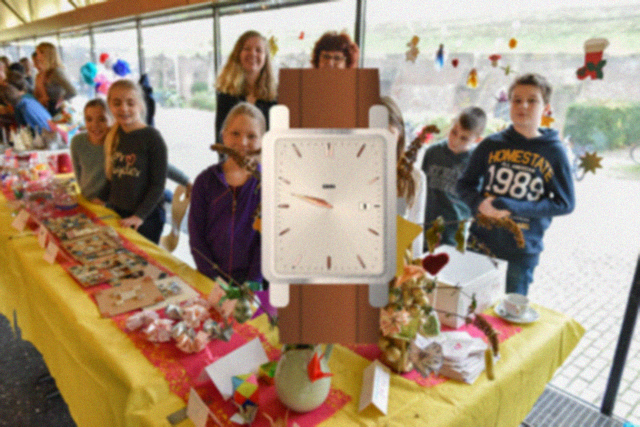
9:48
